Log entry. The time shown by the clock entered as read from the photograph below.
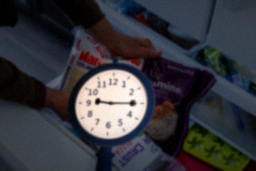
9:15
